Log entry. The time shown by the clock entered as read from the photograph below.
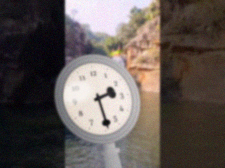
2:29
